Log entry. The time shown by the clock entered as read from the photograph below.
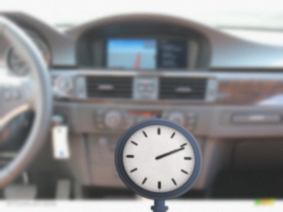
2:11
